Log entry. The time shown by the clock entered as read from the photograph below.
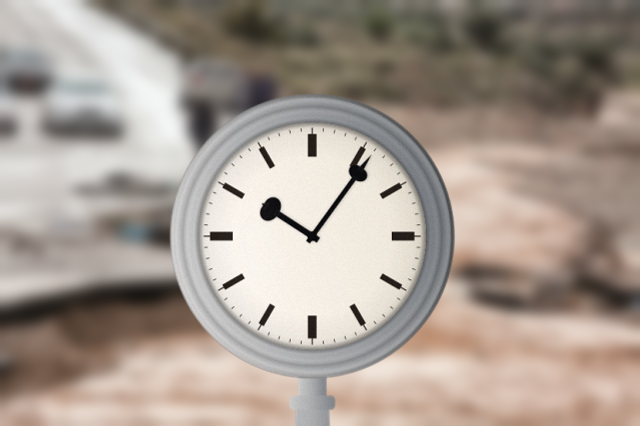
10:06
